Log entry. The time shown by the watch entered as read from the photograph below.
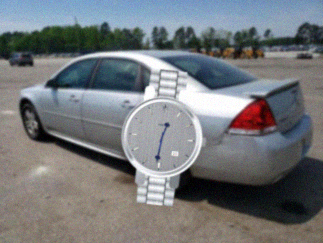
12:31
